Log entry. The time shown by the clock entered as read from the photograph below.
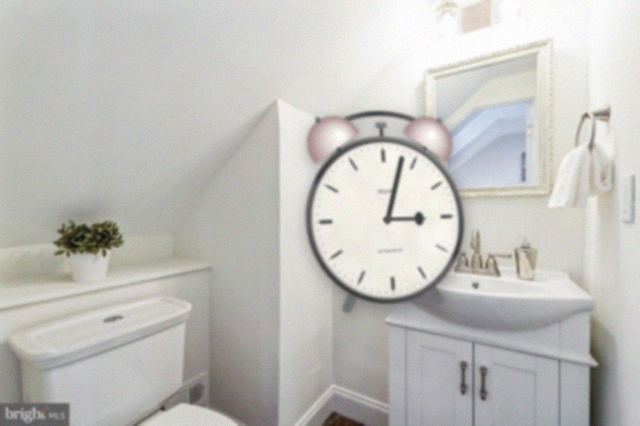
3:03
